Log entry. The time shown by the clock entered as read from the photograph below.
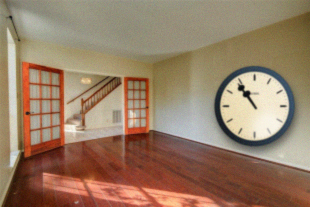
10:54
